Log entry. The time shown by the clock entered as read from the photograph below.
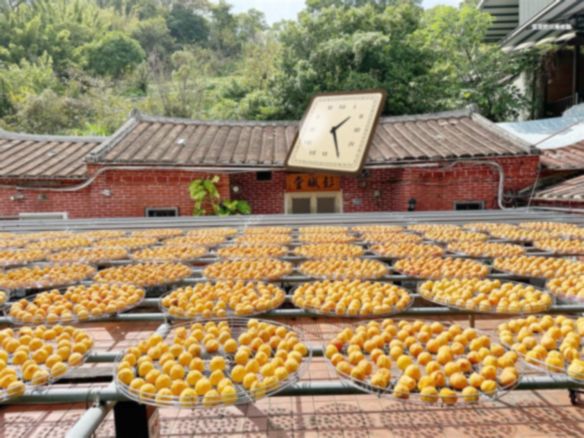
1:25
